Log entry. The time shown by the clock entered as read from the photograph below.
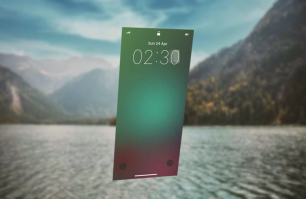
2:30
